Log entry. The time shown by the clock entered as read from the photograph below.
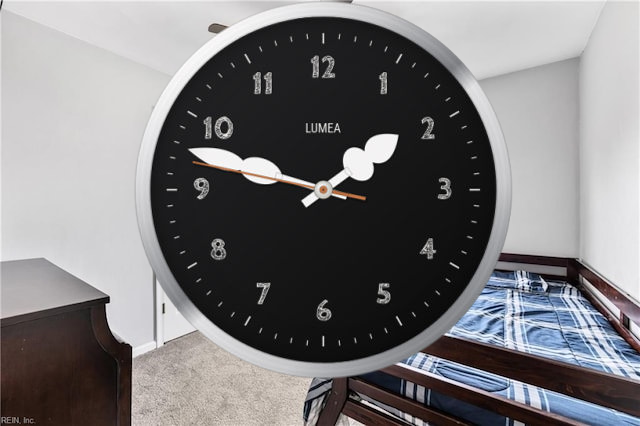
1:47:47
